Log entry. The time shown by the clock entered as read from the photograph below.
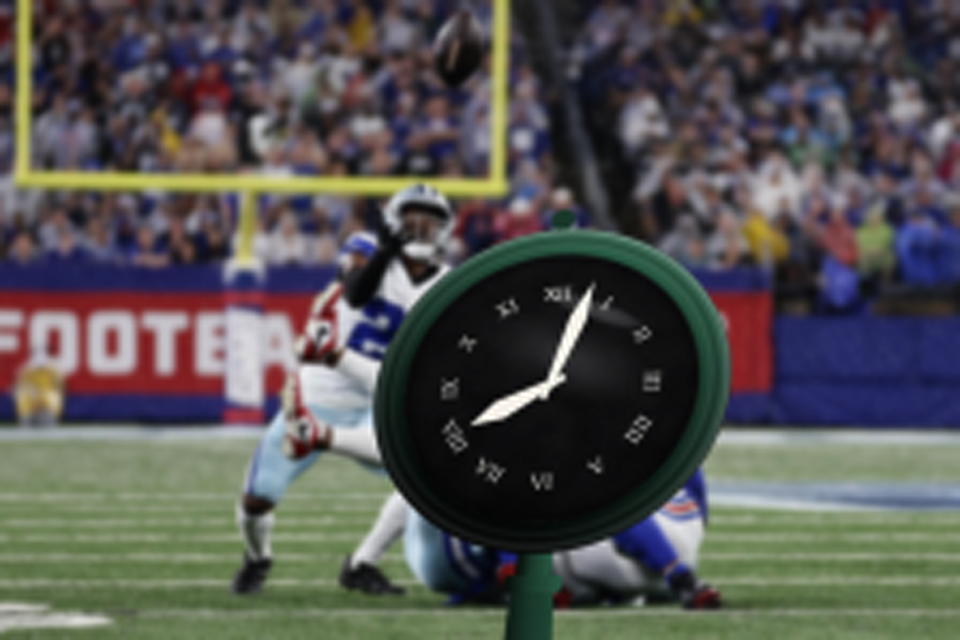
8:03
